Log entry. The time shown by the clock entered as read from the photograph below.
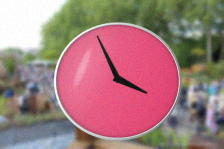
3:56
